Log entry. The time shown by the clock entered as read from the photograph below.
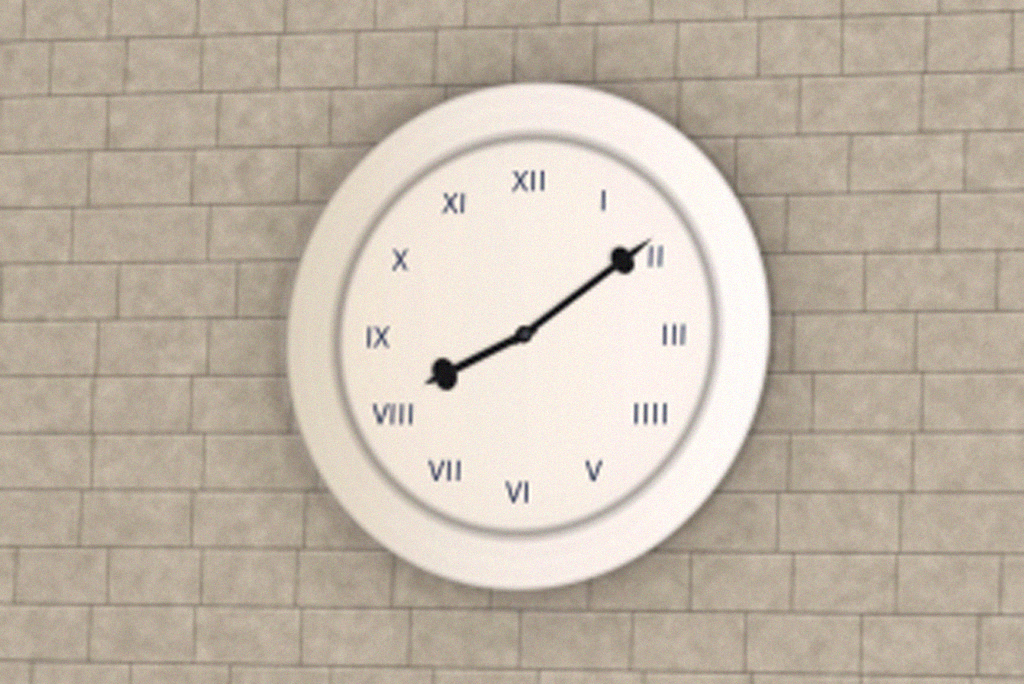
8:09
